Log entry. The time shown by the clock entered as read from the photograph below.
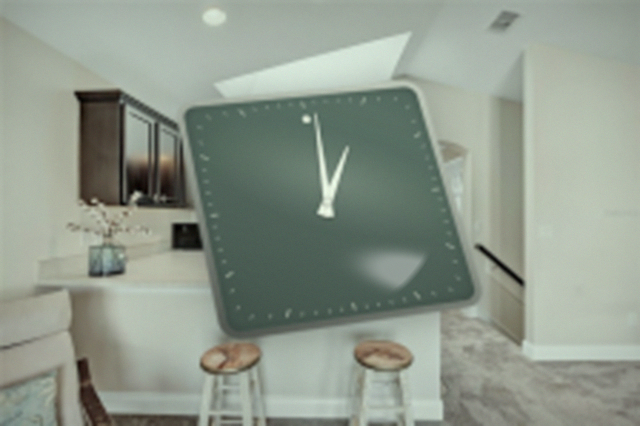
1:01
